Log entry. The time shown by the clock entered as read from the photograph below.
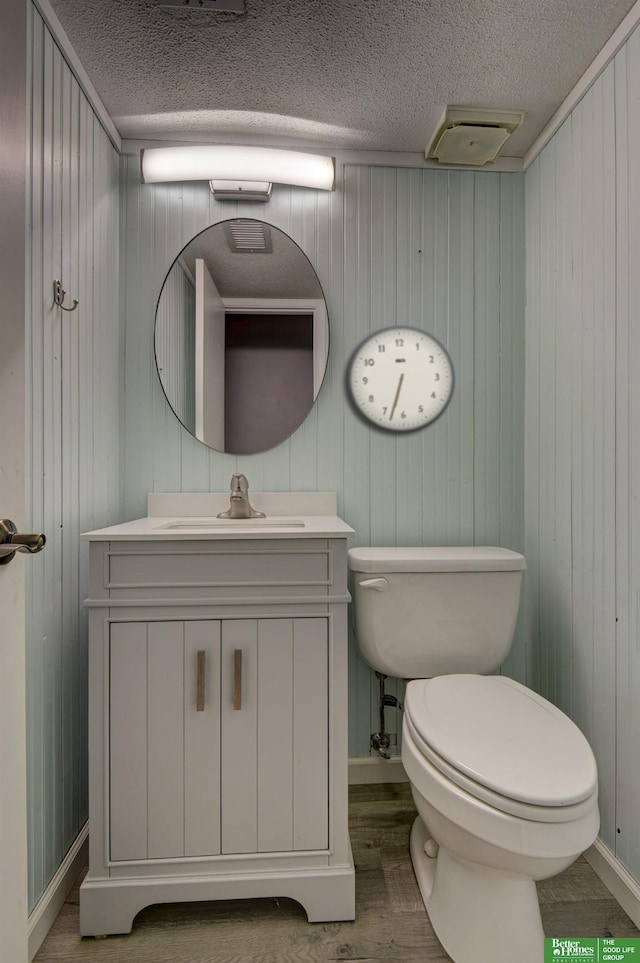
6:33
